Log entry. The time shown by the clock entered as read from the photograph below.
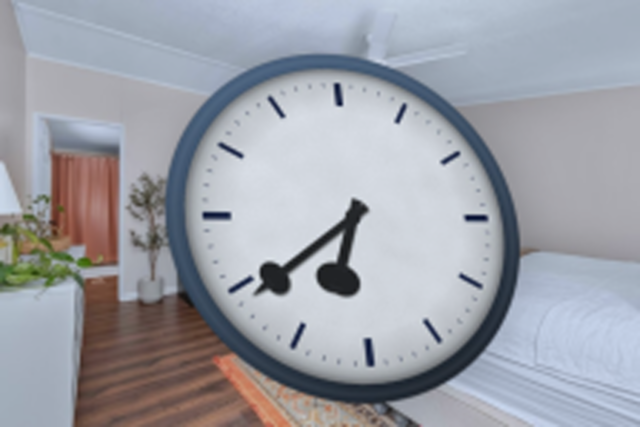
6:39
